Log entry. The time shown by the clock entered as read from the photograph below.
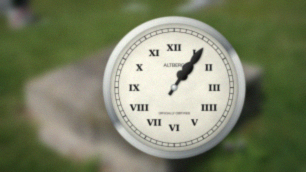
1:06
